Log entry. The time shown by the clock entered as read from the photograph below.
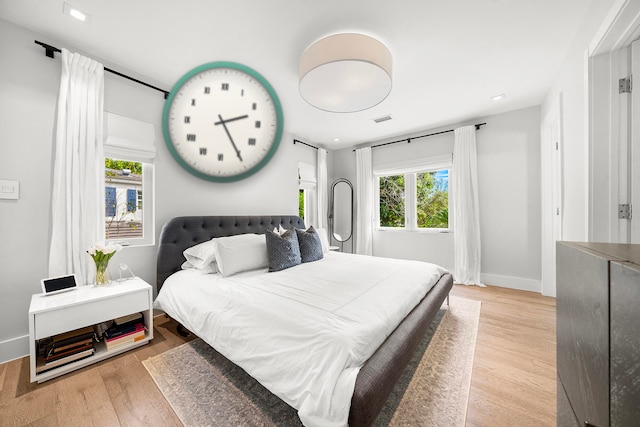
2:25
